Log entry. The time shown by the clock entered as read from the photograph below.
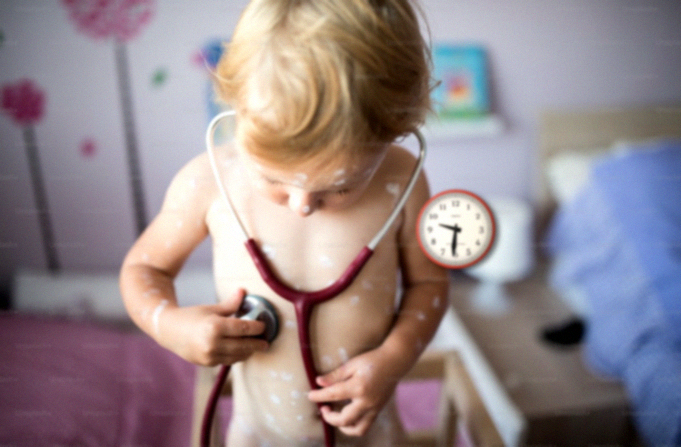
9:31
